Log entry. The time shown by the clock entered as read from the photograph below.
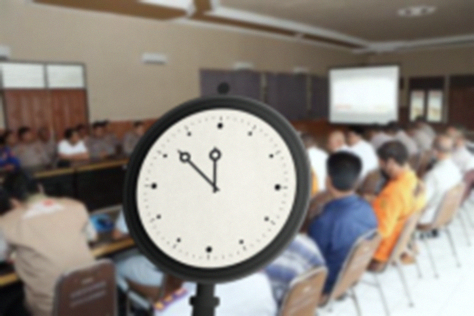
11:52
